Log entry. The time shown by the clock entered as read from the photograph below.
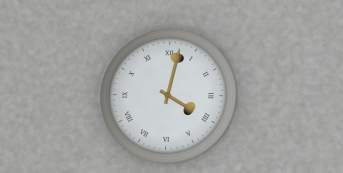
4:02
